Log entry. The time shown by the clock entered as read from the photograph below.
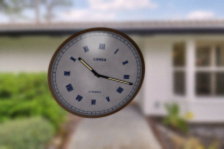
10:17
